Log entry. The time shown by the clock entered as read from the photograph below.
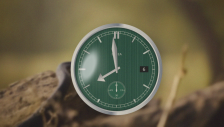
7:59
